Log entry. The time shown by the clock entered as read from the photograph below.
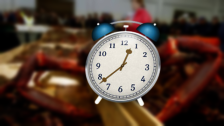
12:38
